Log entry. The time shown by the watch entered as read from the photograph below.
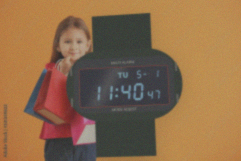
11:40
